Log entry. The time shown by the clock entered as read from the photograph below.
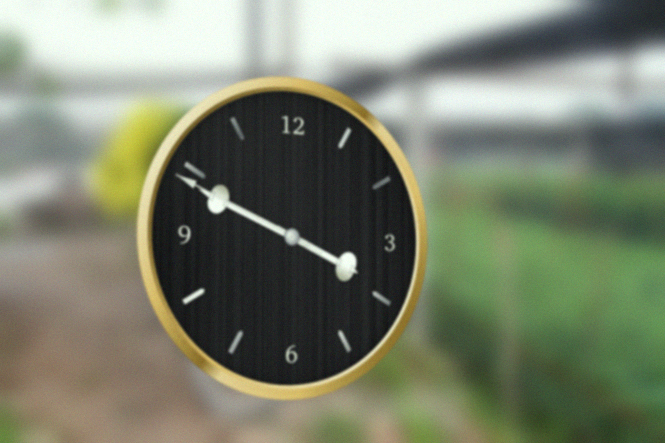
3:48:49
